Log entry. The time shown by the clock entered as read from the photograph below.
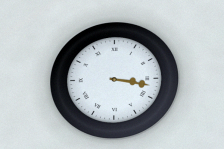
3:17
